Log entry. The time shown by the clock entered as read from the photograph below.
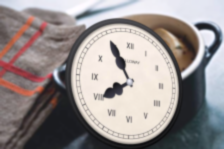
7:55
